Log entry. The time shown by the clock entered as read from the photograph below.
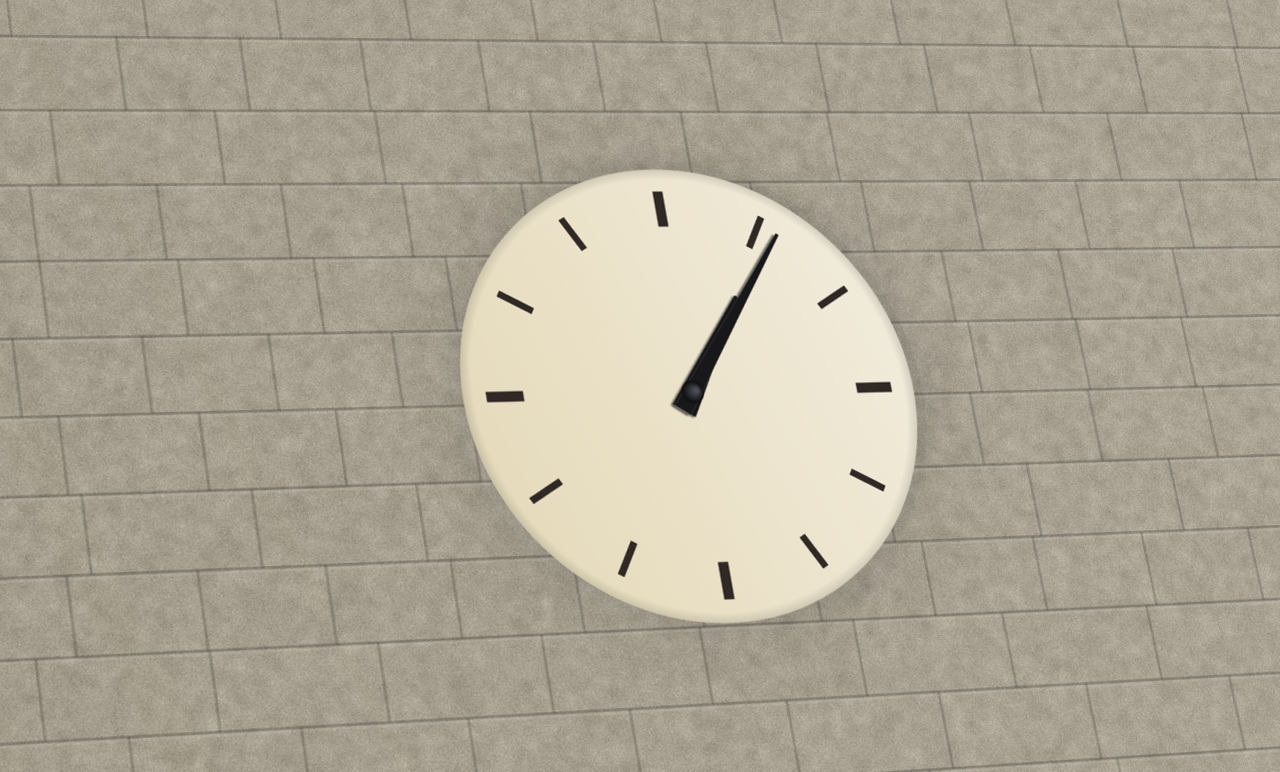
1:06
